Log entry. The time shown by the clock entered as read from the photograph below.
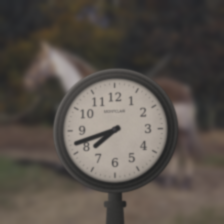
7:42
